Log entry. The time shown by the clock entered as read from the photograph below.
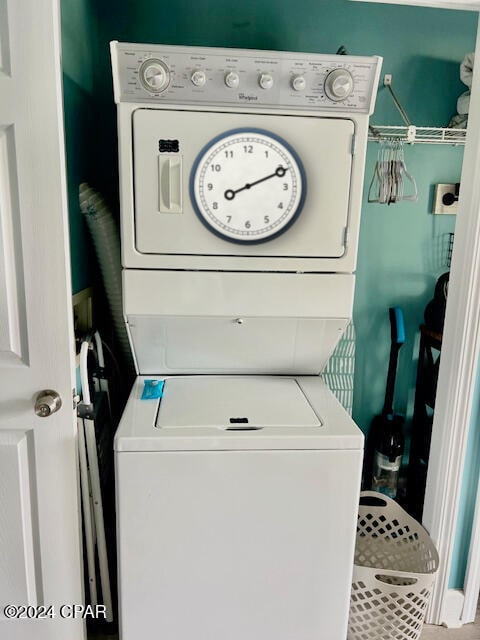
8:11
